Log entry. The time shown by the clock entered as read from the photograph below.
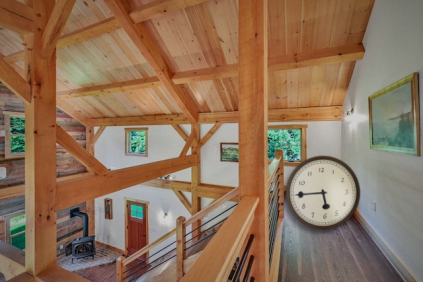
5:45
